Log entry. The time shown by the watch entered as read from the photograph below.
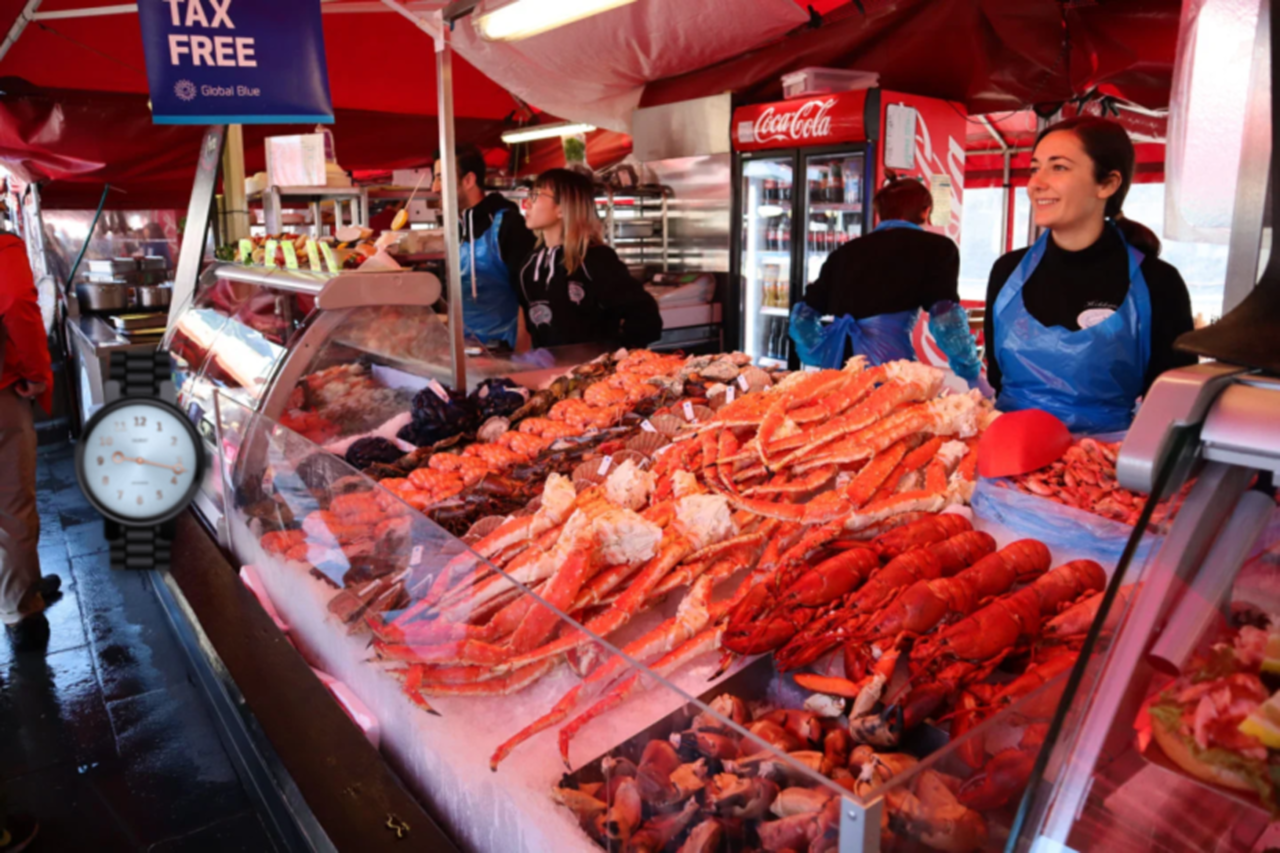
9:17
